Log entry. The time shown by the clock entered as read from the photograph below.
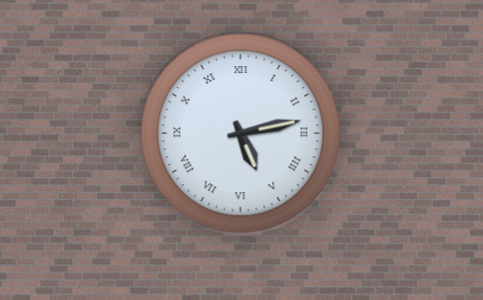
5:13
